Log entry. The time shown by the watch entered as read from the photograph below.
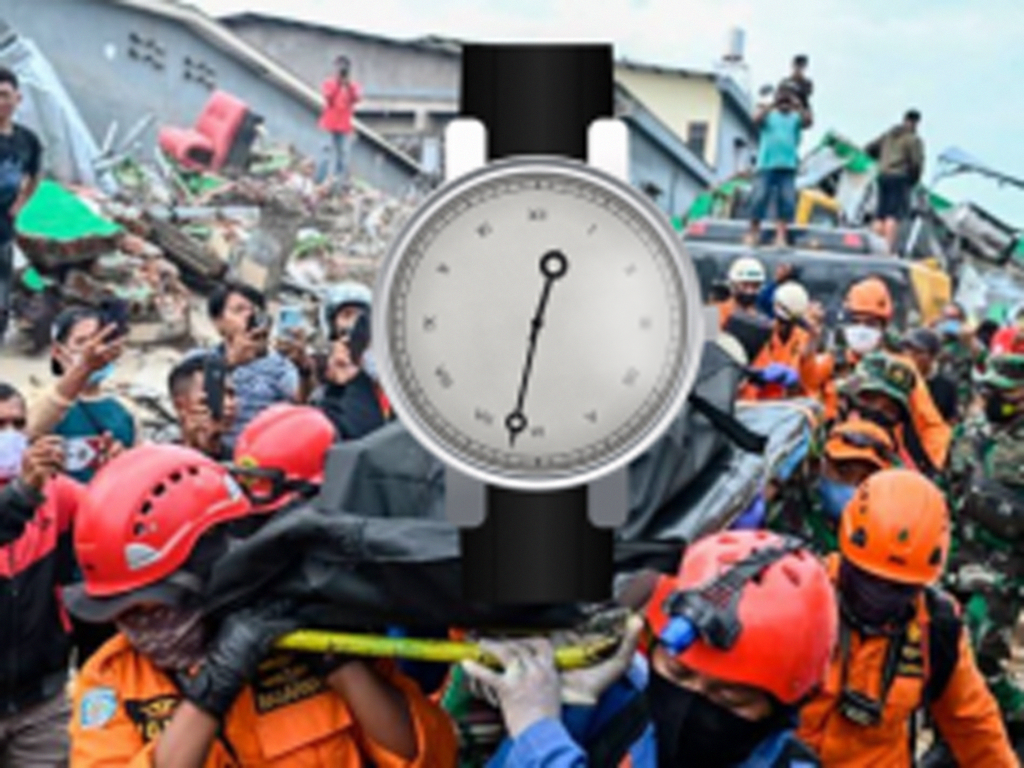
12:32
